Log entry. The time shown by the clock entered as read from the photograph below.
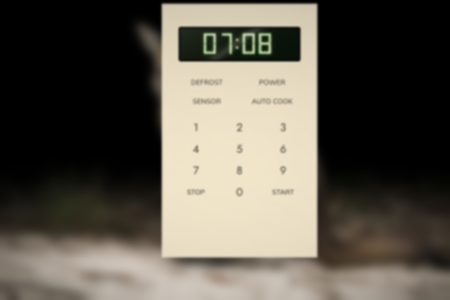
7:08
